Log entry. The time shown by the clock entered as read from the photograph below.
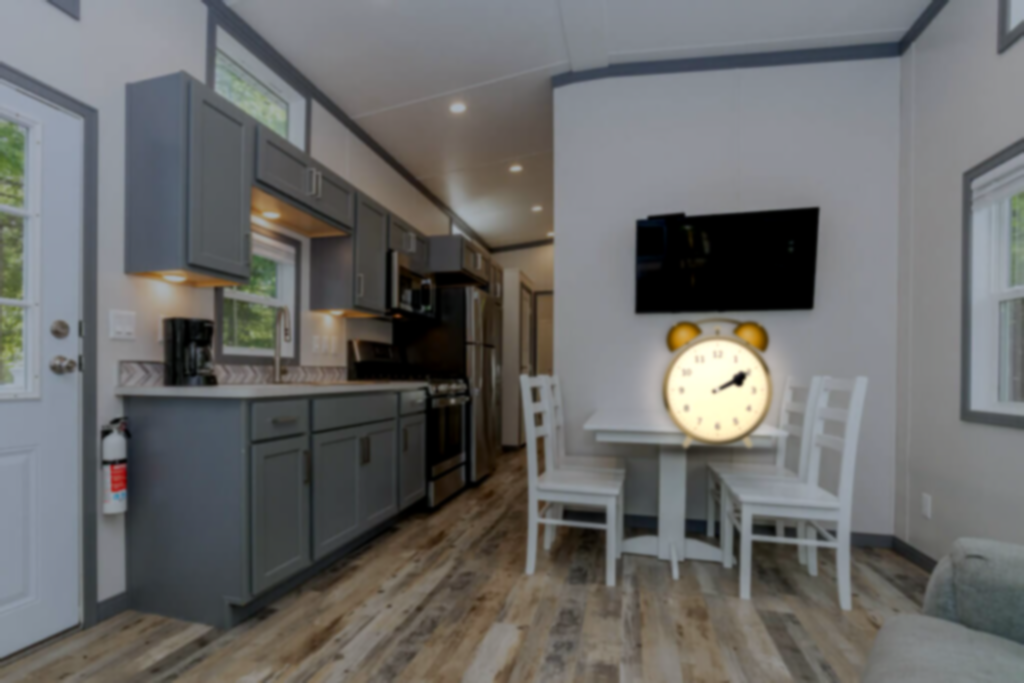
2:10
